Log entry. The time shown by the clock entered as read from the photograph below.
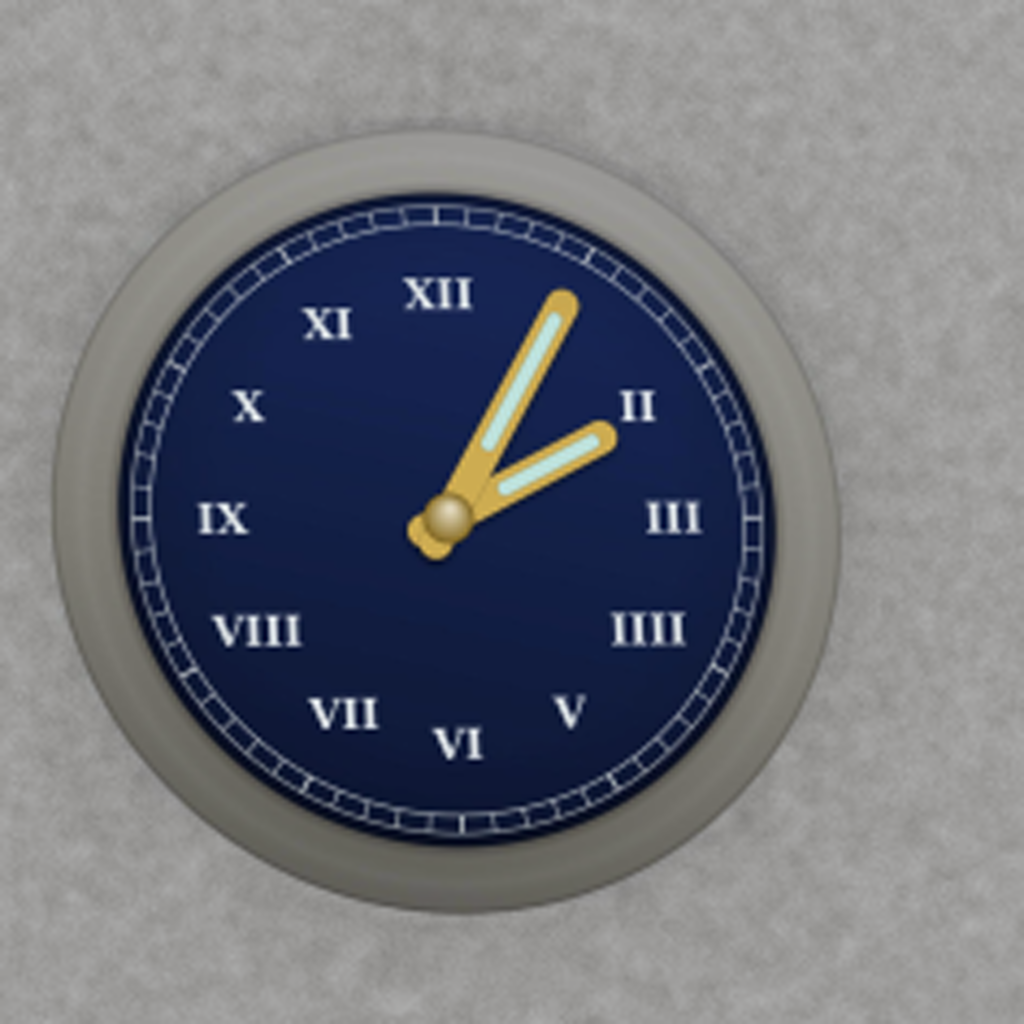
2:05
